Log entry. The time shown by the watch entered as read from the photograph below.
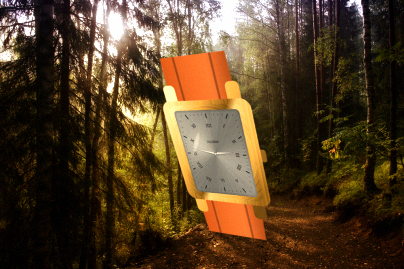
2:47
